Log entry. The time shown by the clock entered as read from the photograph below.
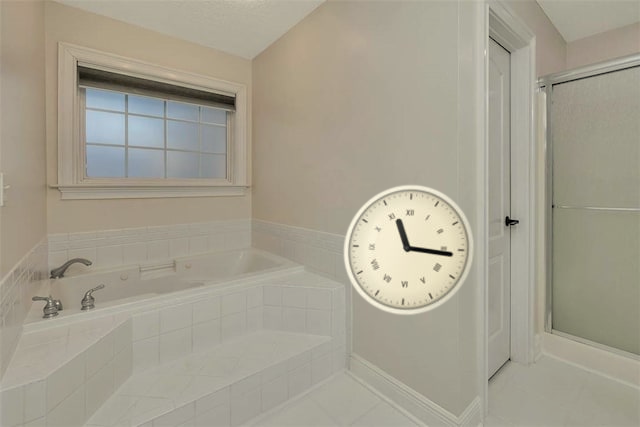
11:16
